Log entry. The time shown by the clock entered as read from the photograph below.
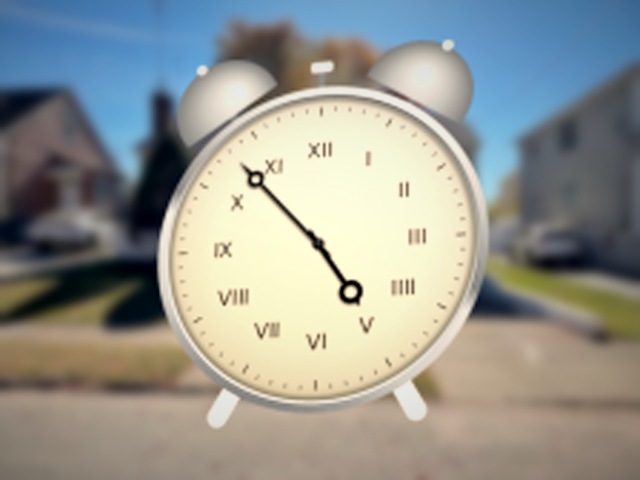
4:53
